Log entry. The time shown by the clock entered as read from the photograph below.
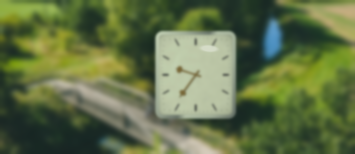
9:36
